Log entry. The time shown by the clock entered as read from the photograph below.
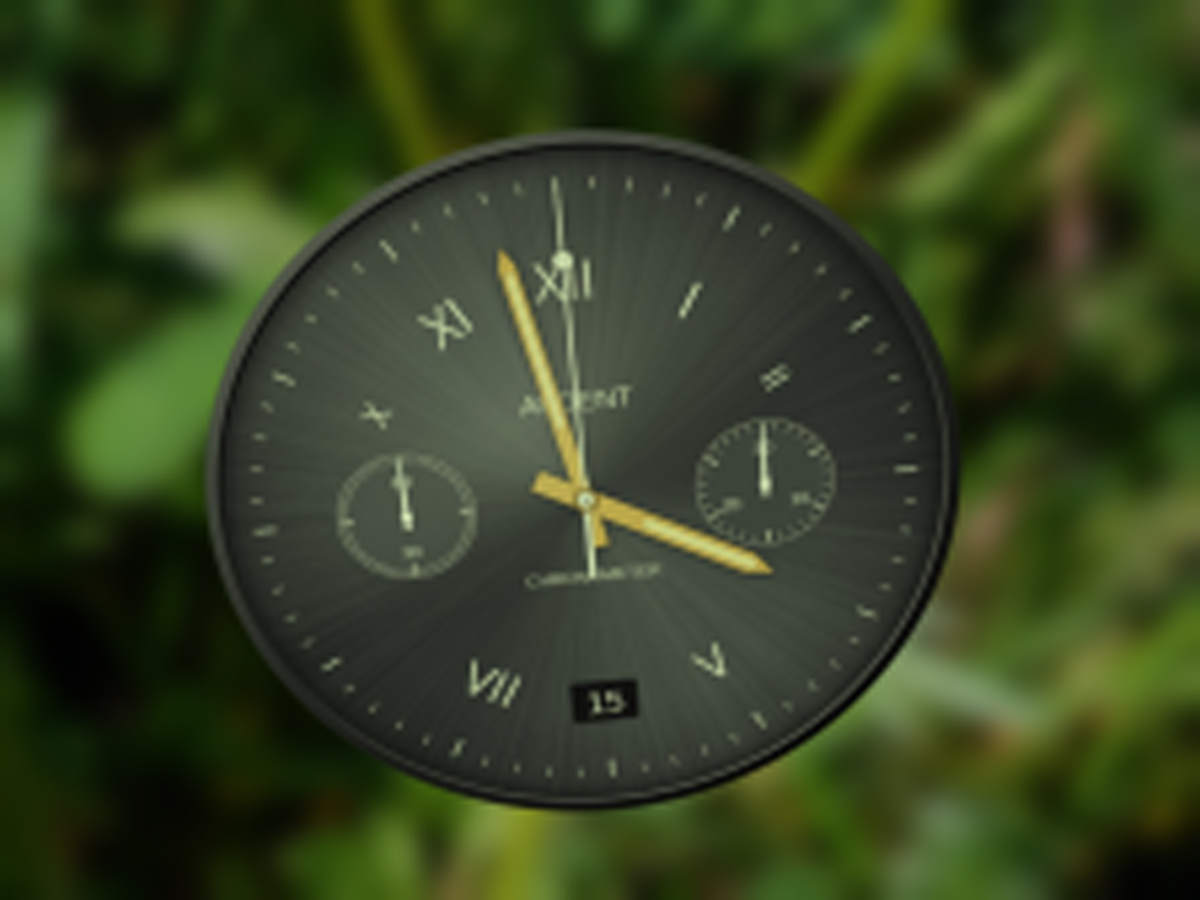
3:58
